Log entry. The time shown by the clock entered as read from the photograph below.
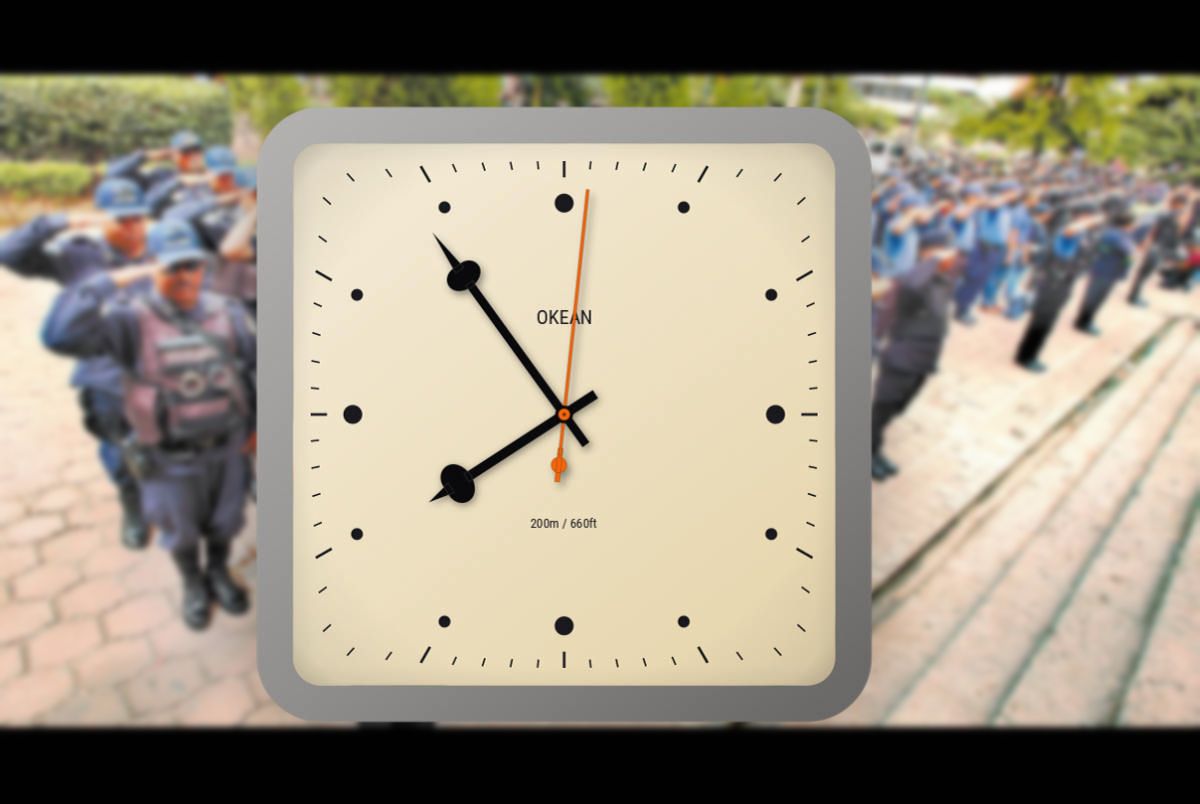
7:54:01
